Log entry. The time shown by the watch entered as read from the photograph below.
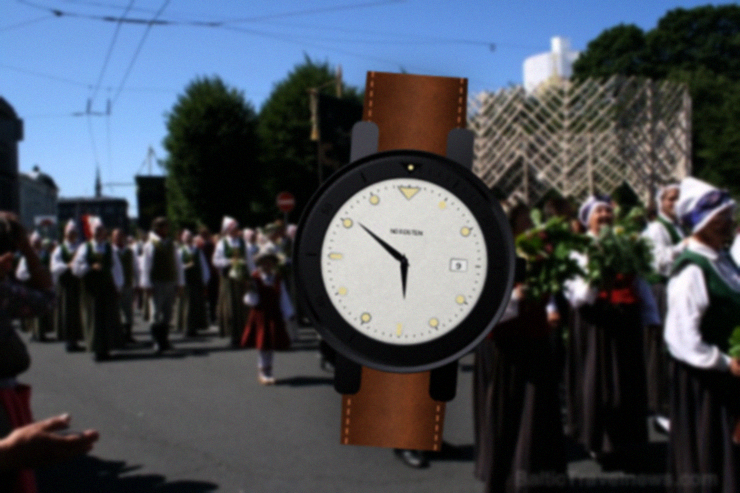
5:51
